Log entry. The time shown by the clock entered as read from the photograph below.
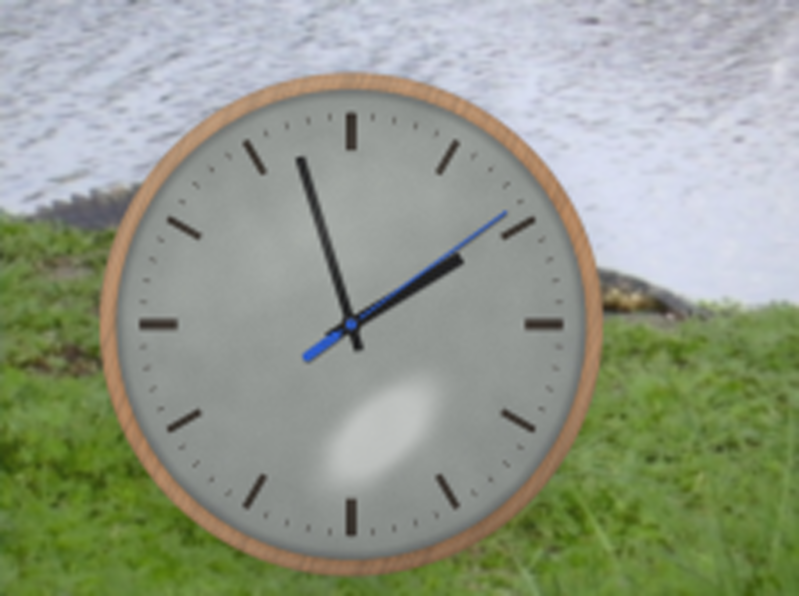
1:57:09
